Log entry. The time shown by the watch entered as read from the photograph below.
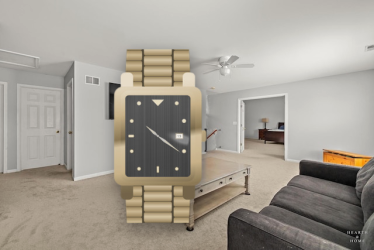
10:21
